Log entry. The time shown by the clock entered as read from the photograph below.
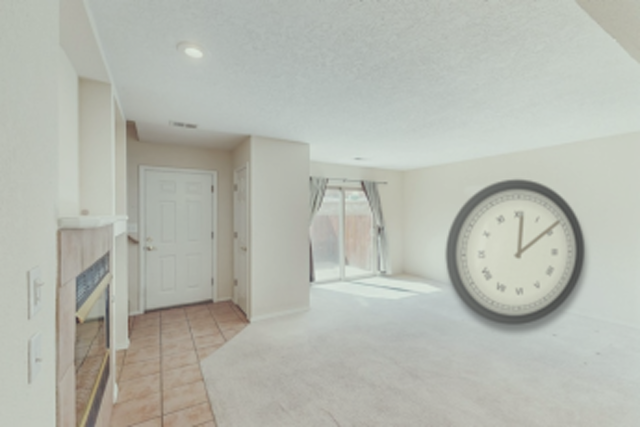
12:09
